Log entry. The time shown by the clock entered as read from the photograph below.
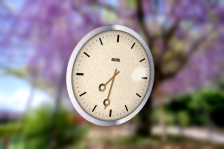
7:32
